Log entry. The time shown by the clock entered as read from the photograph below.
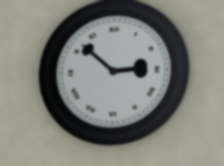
2:52
